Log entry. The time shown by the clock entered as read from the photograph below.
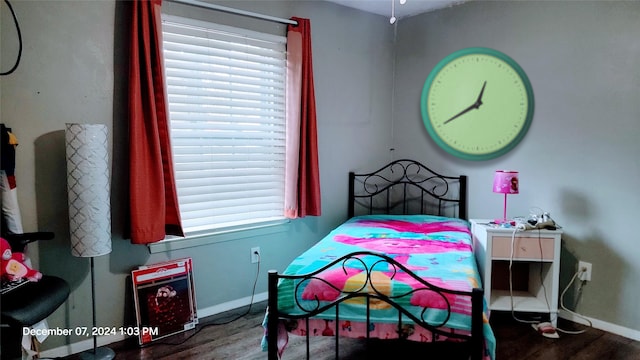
12:40
